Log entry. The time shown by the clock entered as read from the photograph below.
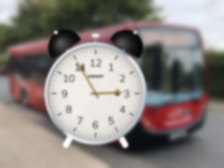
2:55
